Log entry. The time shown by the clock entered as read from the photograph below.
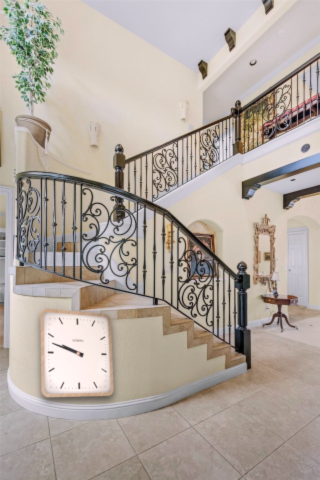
9:48
